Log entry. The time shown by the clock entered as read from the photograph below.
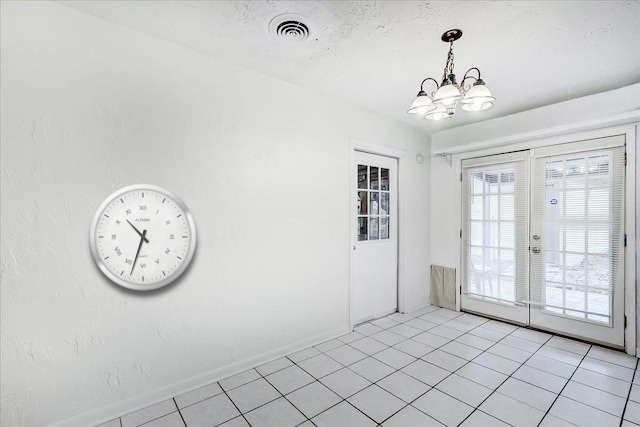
10:33
